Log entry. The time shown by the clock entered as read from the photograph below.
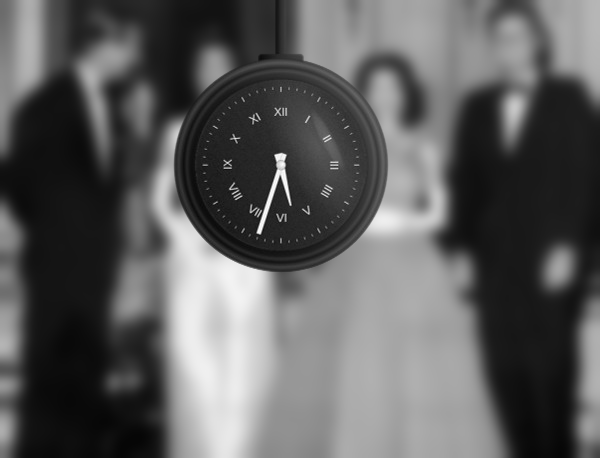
5:33
